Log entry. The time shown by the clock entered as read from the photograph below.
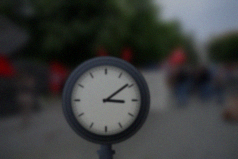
3:09
